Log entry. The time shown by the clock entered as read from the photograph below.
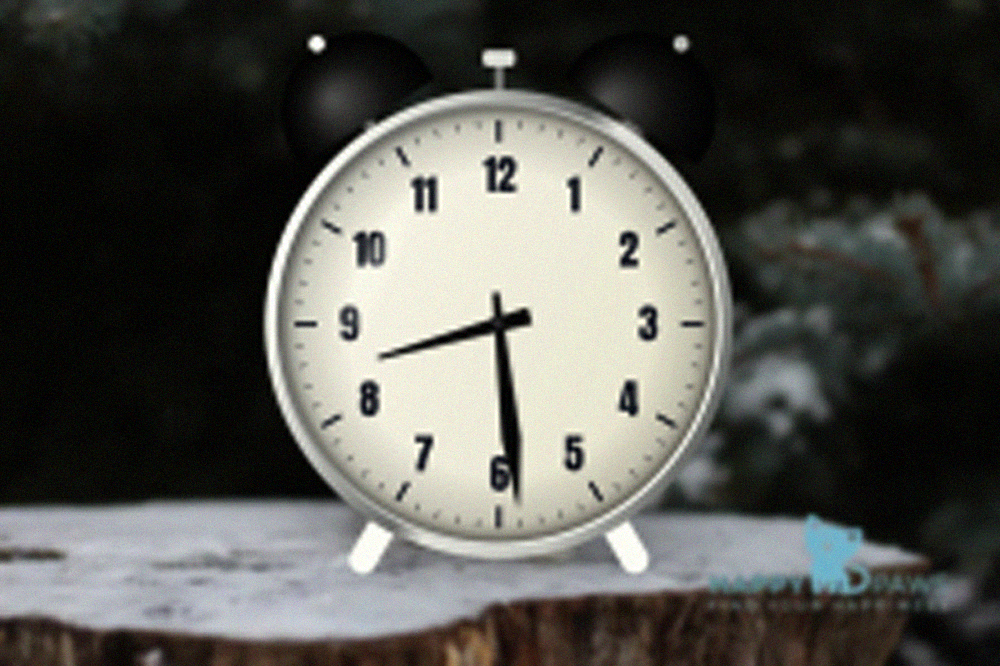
8:29
